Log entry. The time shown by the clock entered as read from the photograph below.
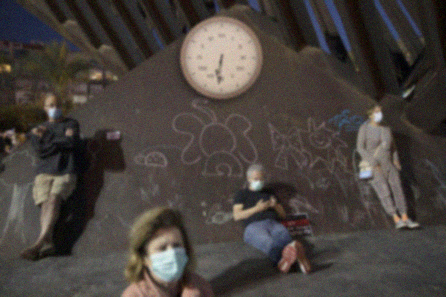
6:31
